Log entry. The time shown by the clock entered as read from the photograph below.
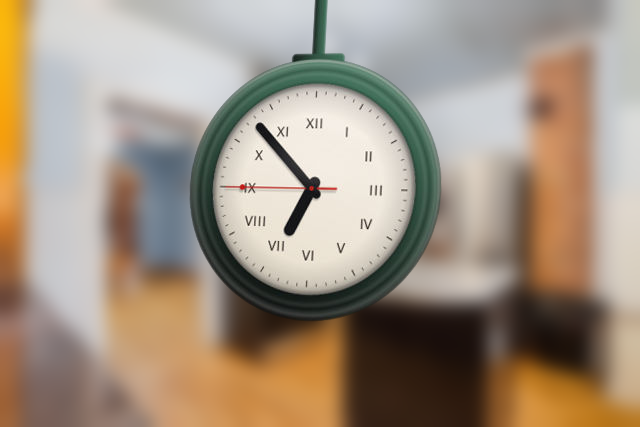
6:52:45
